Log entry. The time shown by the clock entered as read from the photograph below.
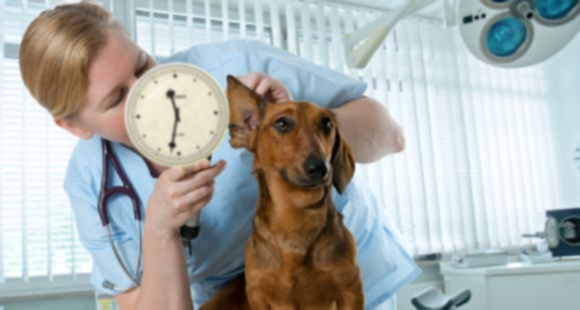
11:32
